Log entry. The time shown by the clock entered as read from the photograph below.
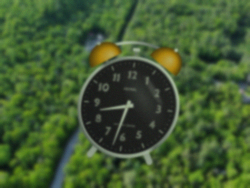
8:32
